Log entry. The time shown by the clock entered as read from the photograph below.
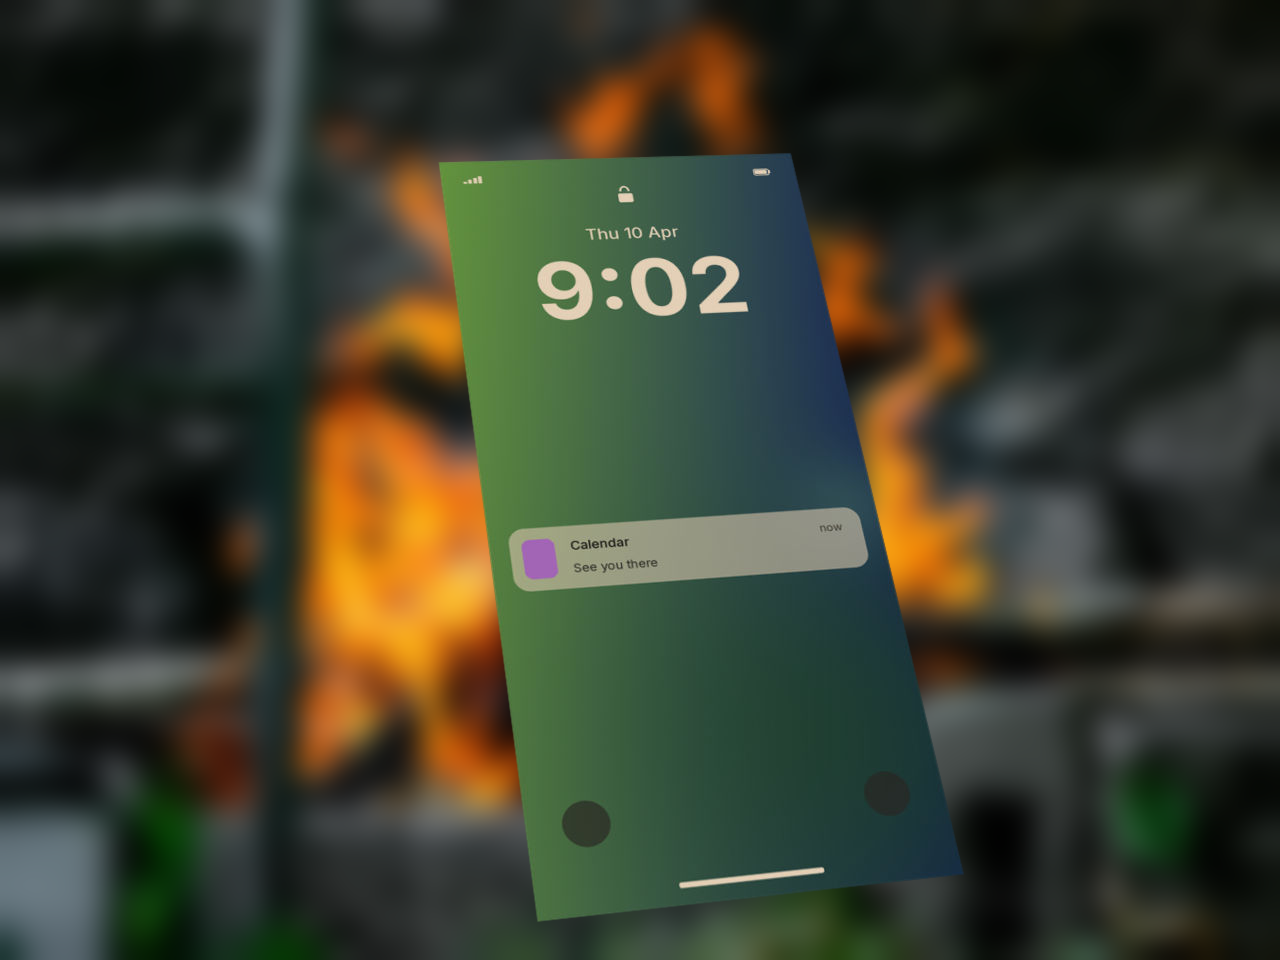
9:02
